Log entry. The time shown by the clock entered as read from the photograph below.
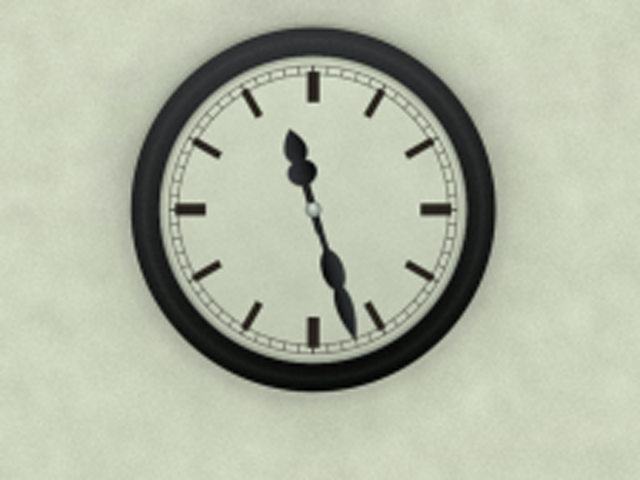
11:27
